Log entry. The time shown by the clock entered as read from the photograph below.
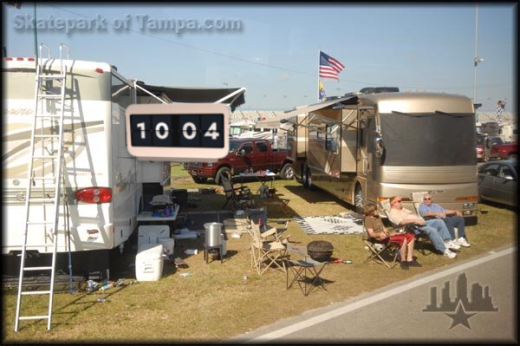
10:04
